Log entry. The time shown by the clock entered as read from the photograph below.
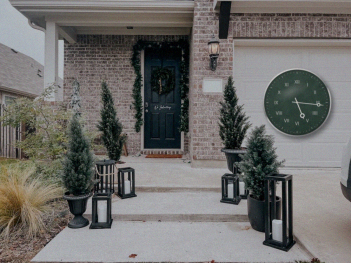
5:16
